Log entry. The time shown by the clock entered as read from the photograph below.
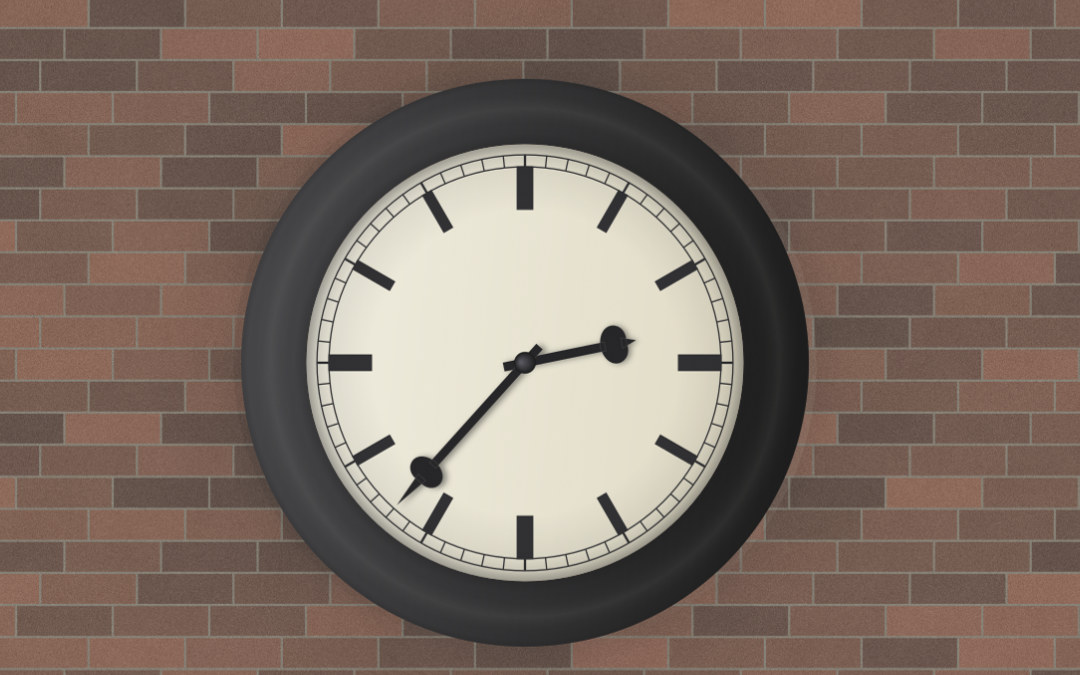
2:37
